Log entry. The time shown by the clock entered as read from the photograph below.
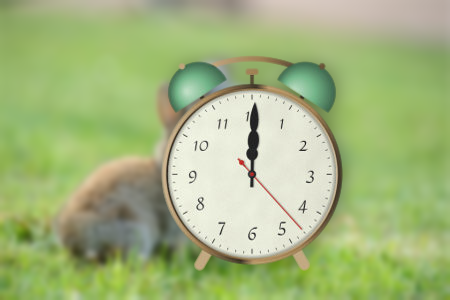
12:00:23
